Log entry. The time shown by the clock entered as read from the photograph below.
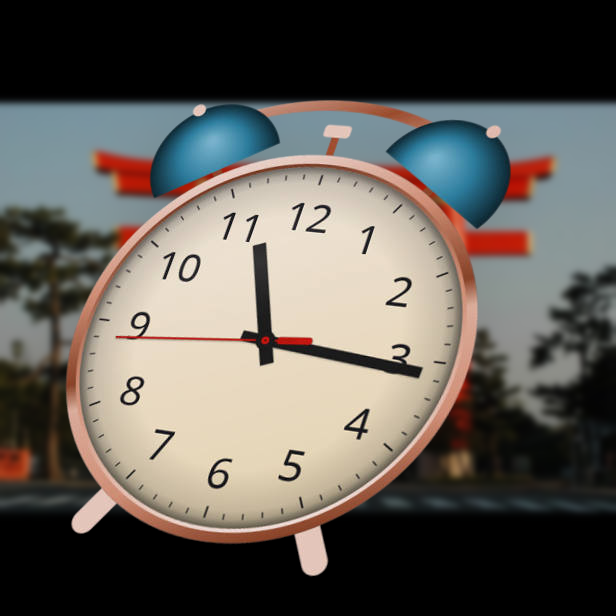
11:15:44
